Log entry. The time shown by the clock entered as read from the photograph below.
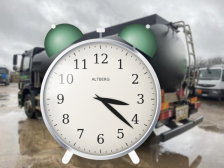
3:22
